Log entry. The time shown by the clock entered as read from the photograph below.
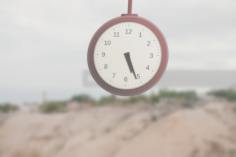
5:26
